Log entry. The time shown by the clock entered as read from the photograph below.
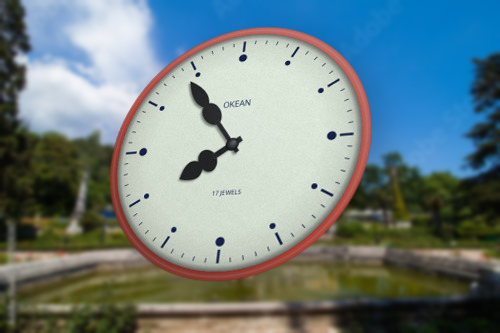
7:54
